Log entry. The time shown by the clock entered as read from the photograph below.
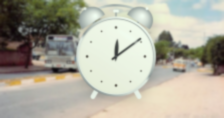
12:09
